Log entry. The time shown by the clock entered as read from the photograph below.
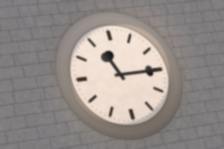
11:15
